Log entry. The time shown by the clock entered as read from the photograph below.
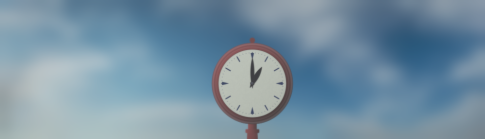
1:00
